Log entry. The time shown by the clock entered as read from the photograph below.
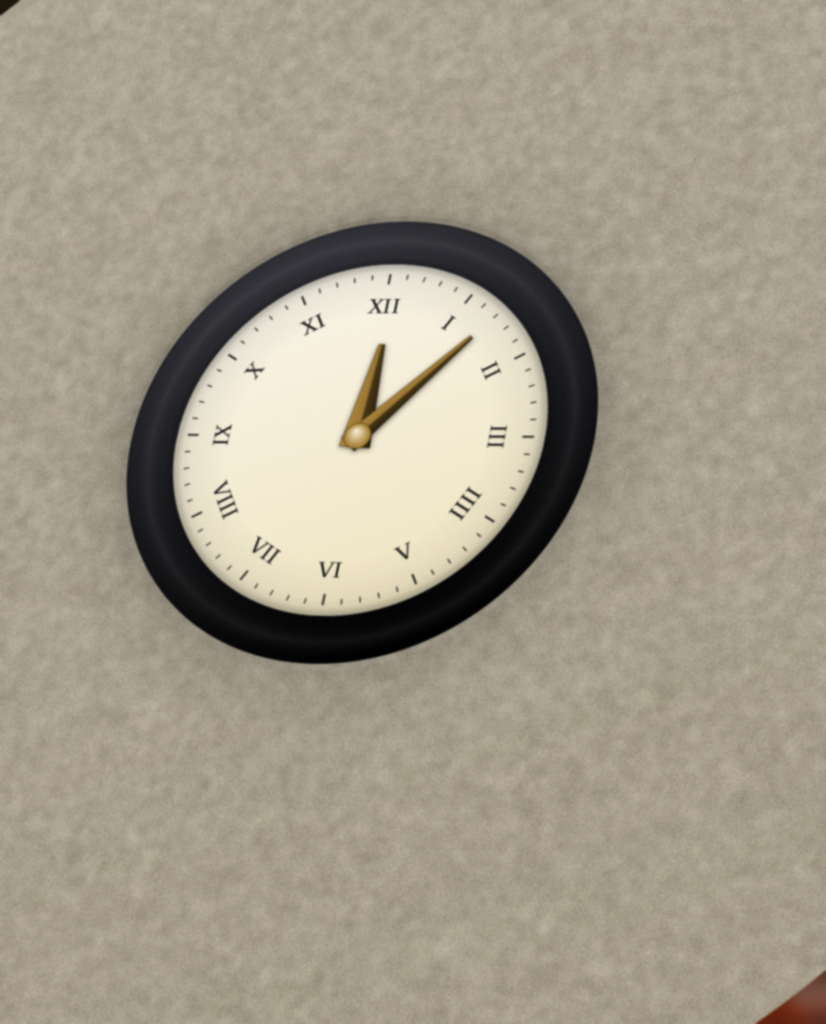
12:07
